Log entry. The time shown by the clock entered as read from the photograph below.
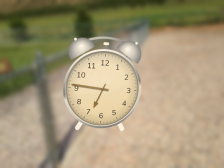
6:46
